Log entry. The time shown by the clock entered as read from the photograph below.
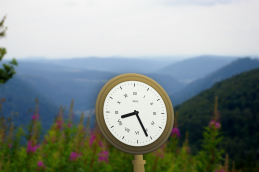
8:26
